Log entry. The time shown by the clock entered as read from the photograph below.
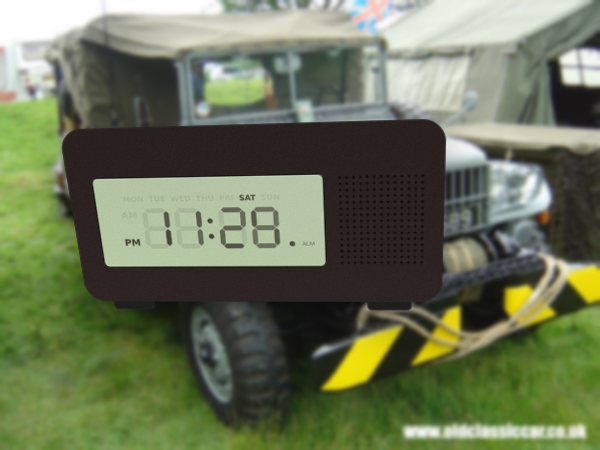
11:28
